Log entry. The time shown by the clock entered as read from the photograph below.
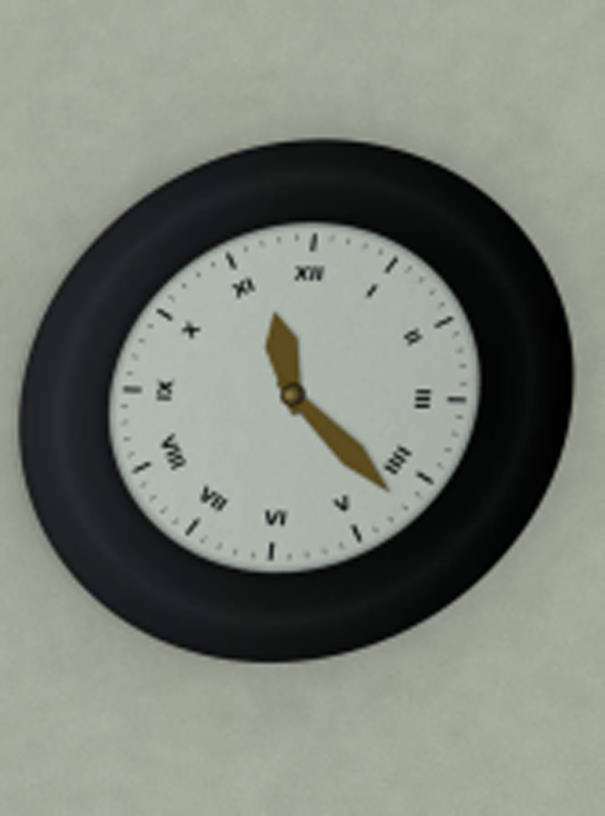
11:22
